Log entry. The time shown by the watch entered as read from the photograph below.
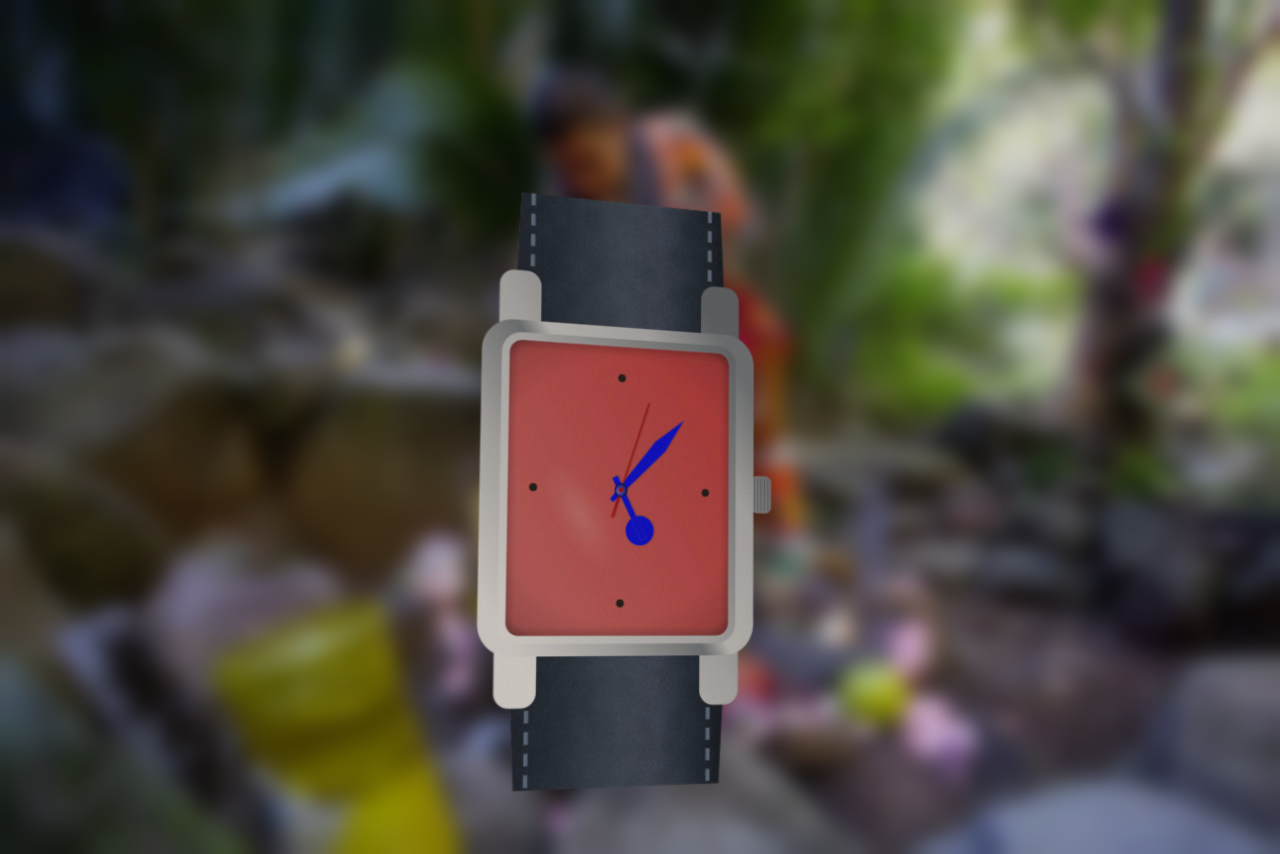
5:07:03
